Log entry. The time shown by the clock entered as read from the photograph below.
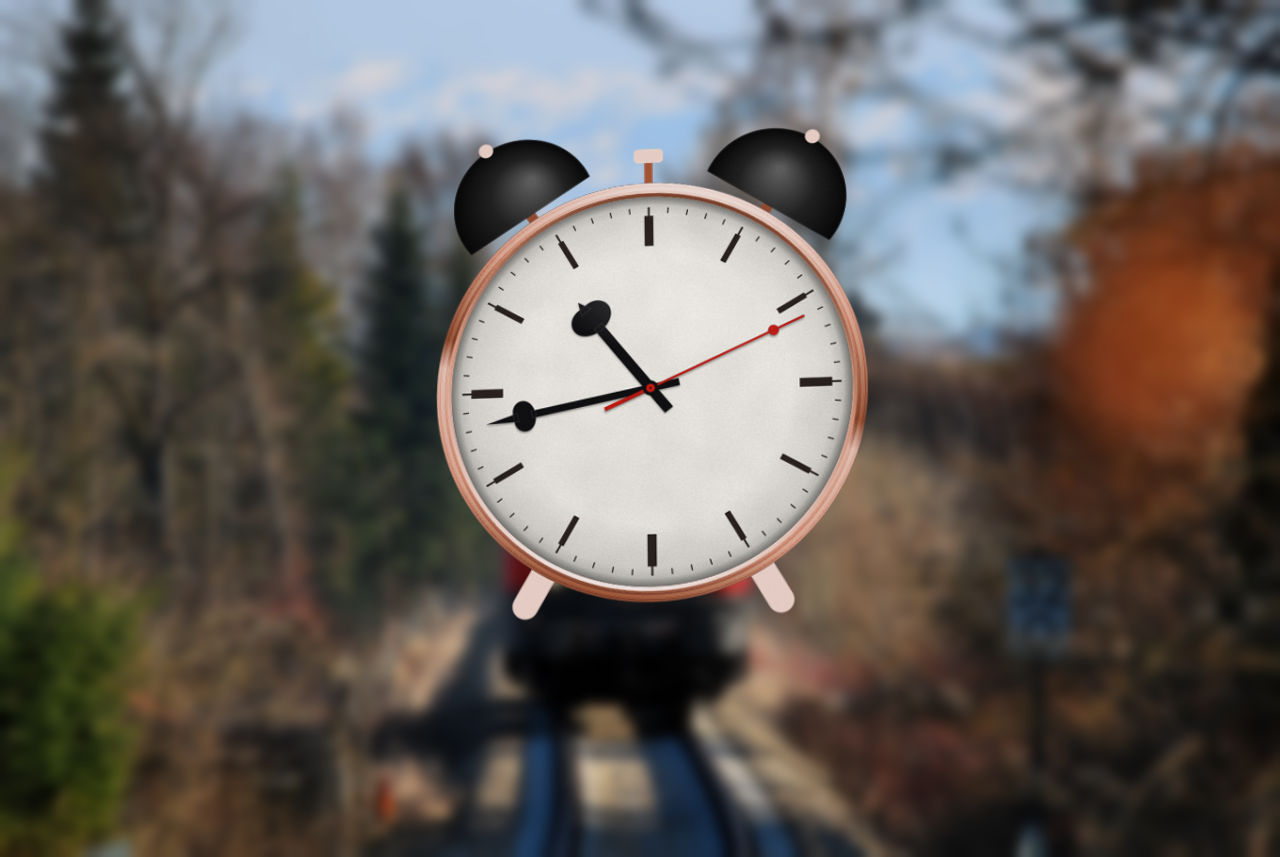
10:43:11
